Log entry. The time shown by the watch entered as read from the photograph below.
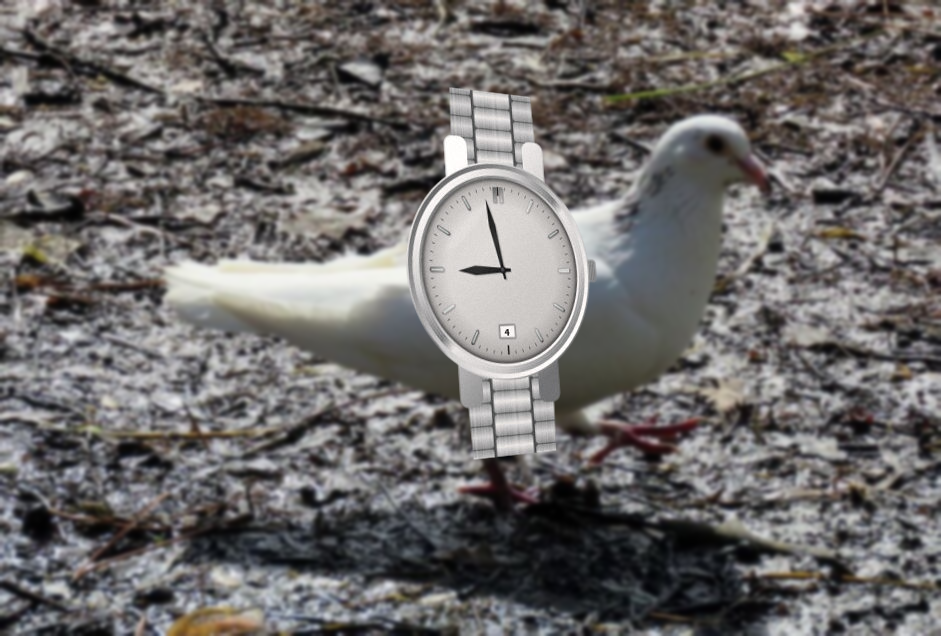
8:58
